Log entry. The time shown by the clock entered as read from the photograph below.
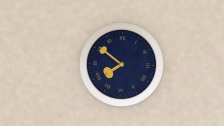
7:51
